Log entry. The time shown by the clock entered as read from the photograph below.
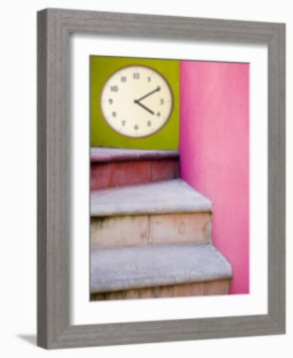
4:10
